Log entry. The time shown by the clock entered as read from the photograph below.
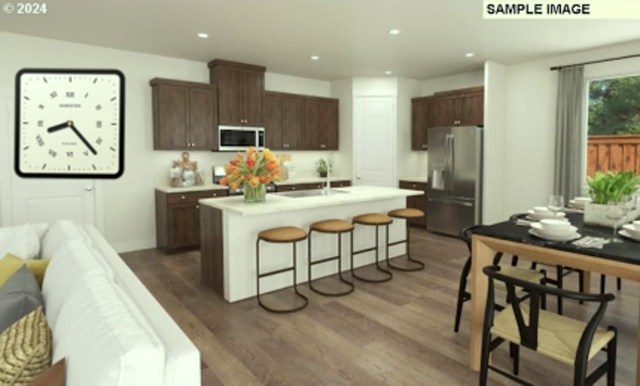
8:23
